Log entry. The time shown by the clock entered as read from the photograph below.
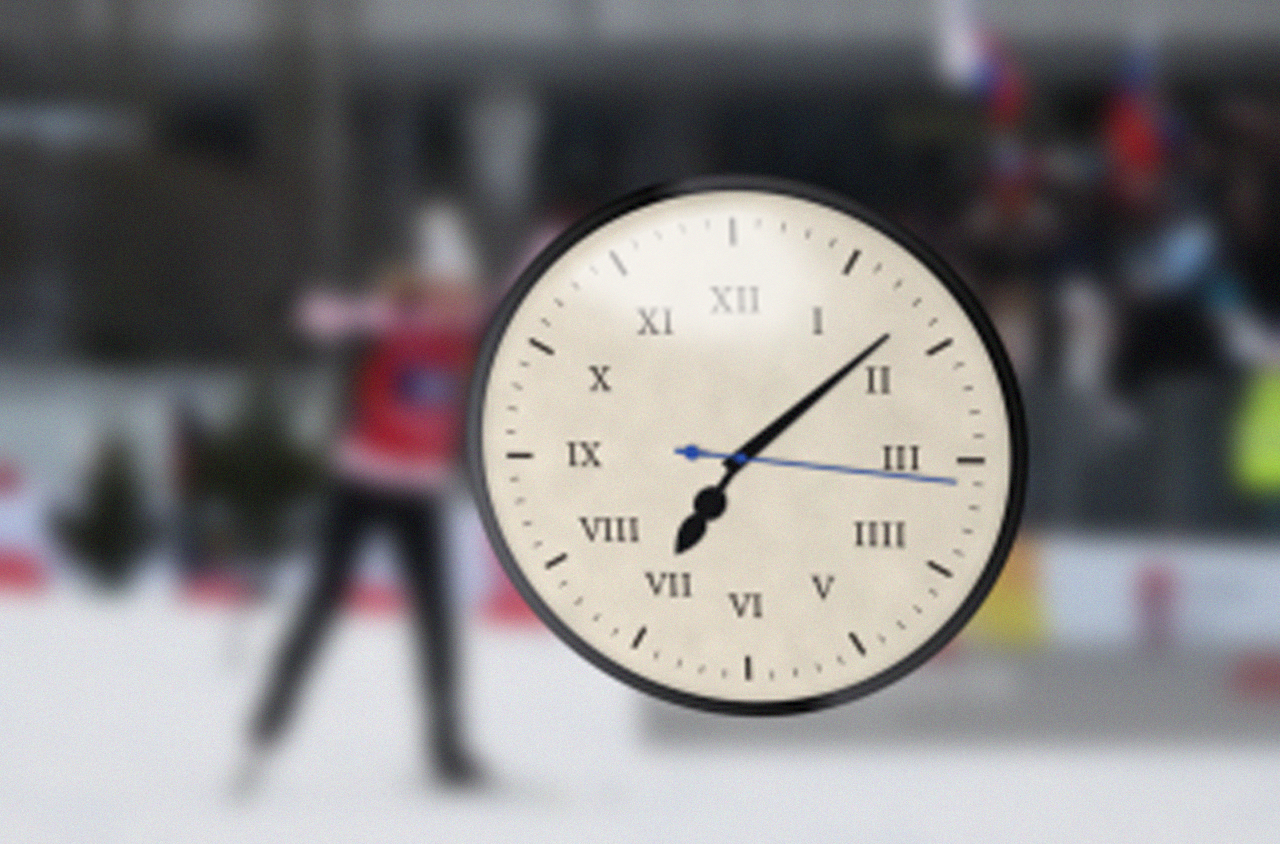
7:08:16
